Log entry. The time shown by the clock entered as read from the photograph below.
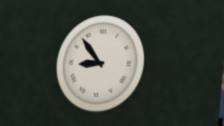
8:53
